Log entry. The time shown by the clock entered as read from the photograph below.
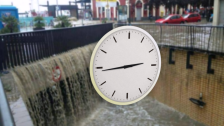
2:44
